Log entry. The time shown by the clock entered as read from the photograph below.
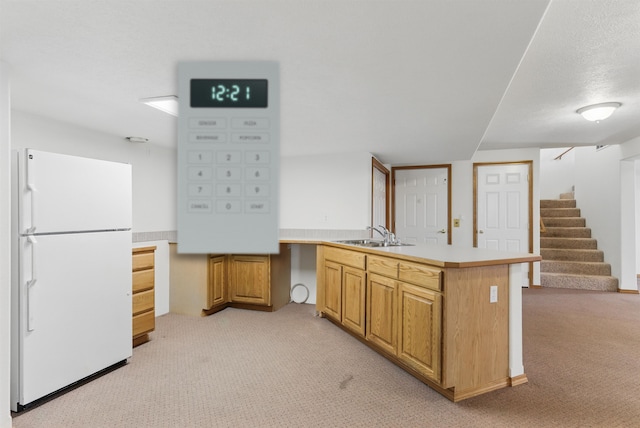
12:21
